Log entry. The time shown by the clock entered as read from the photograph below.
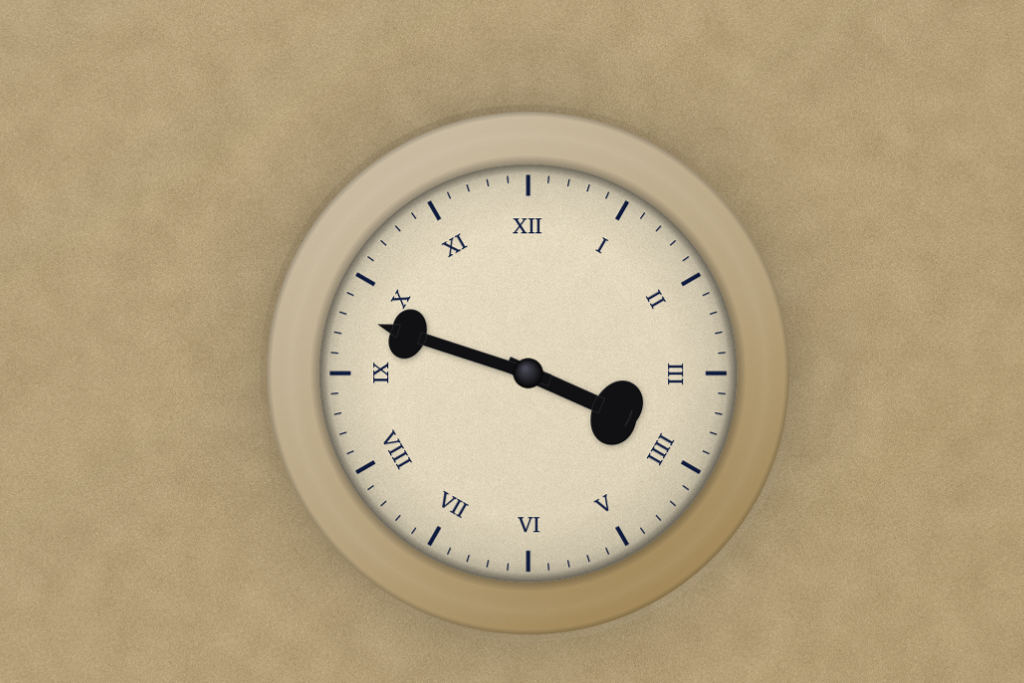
3:48
